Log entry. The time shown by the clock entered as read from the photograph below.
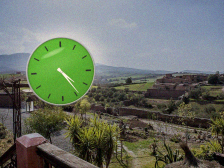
4:24
